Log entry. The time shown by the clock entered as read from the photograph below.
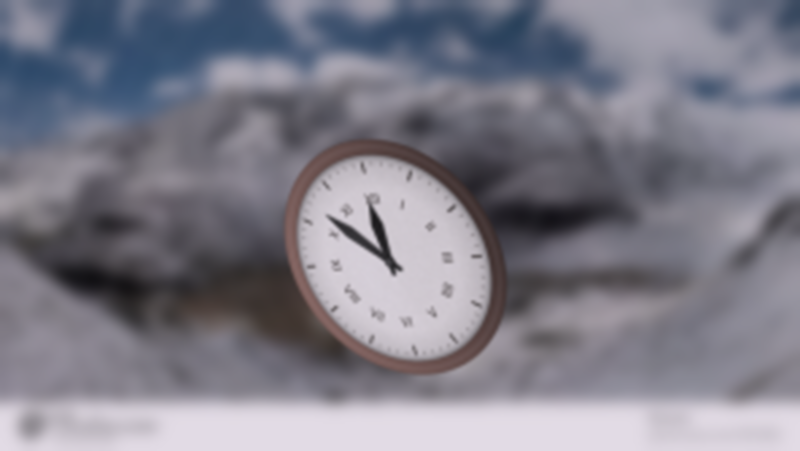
11:52
